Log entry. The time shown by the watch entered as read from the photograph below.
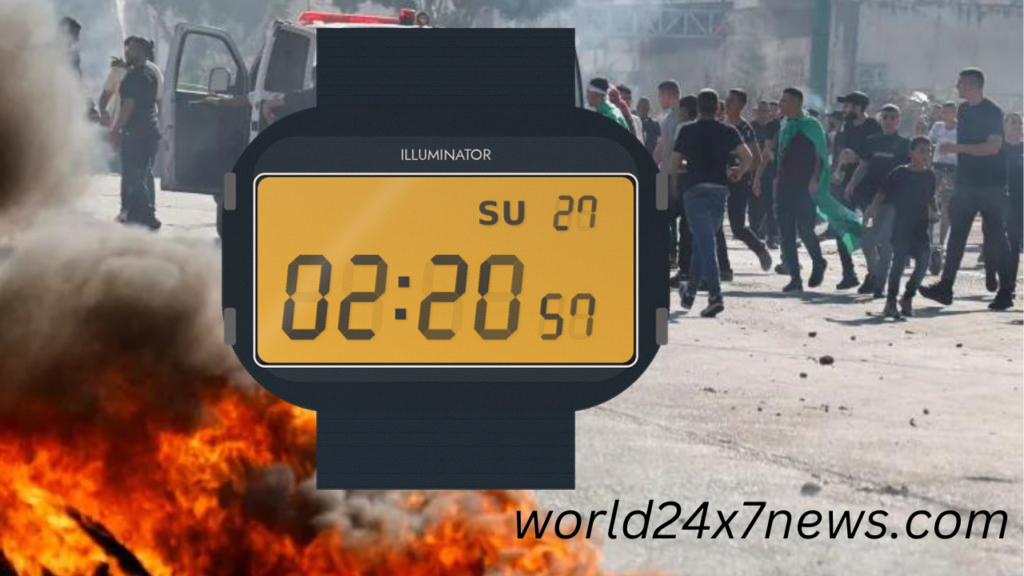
2:20:57
